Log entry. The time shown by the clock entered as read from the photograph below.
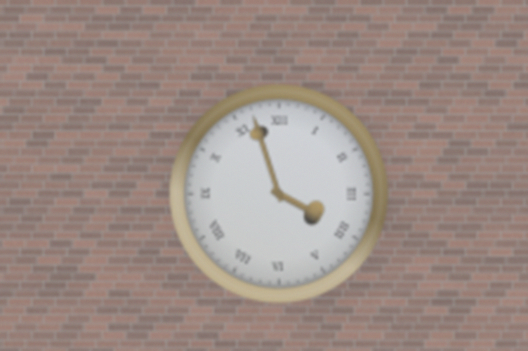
3:57
